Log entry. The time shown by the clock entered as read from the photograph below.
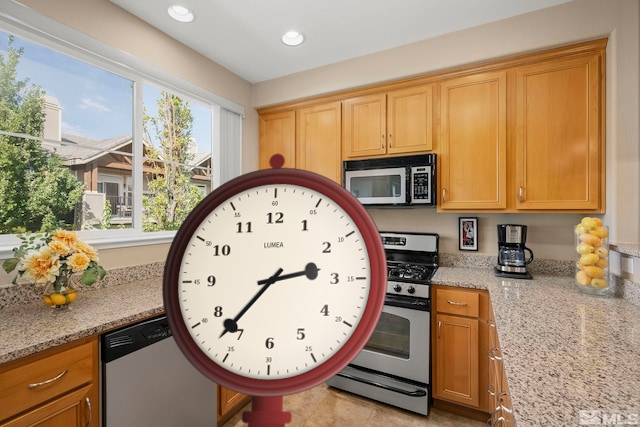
2:37
